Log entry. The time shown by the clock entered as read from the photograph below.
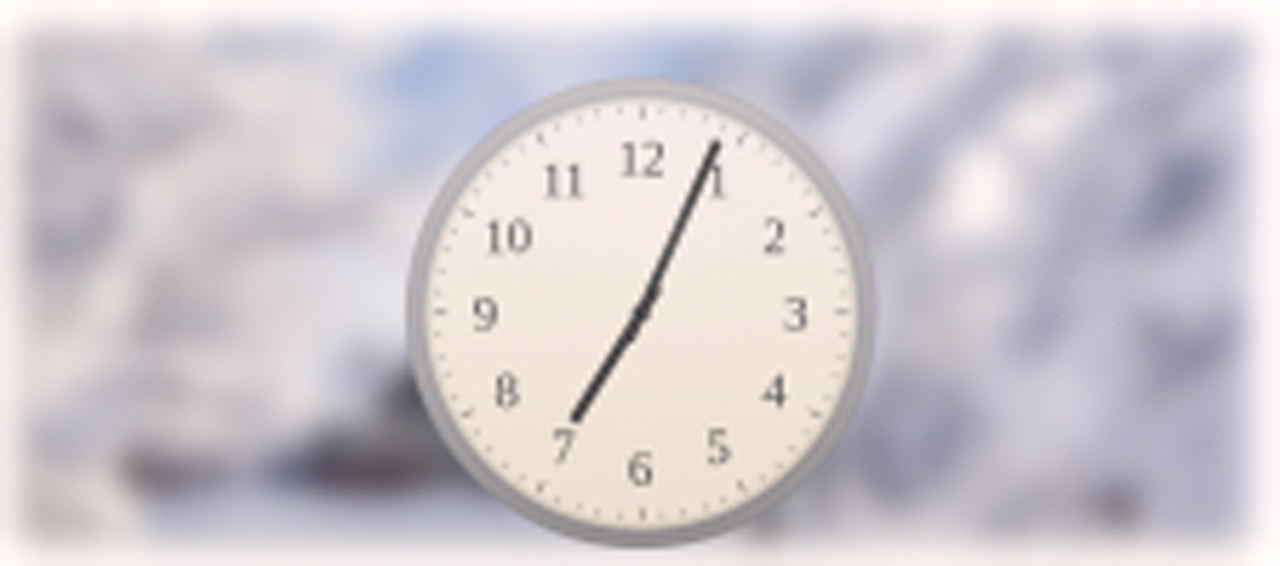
7:04
